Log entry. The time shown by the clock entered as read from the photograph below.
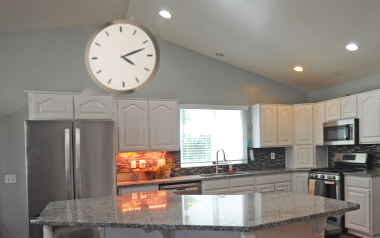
4:12
